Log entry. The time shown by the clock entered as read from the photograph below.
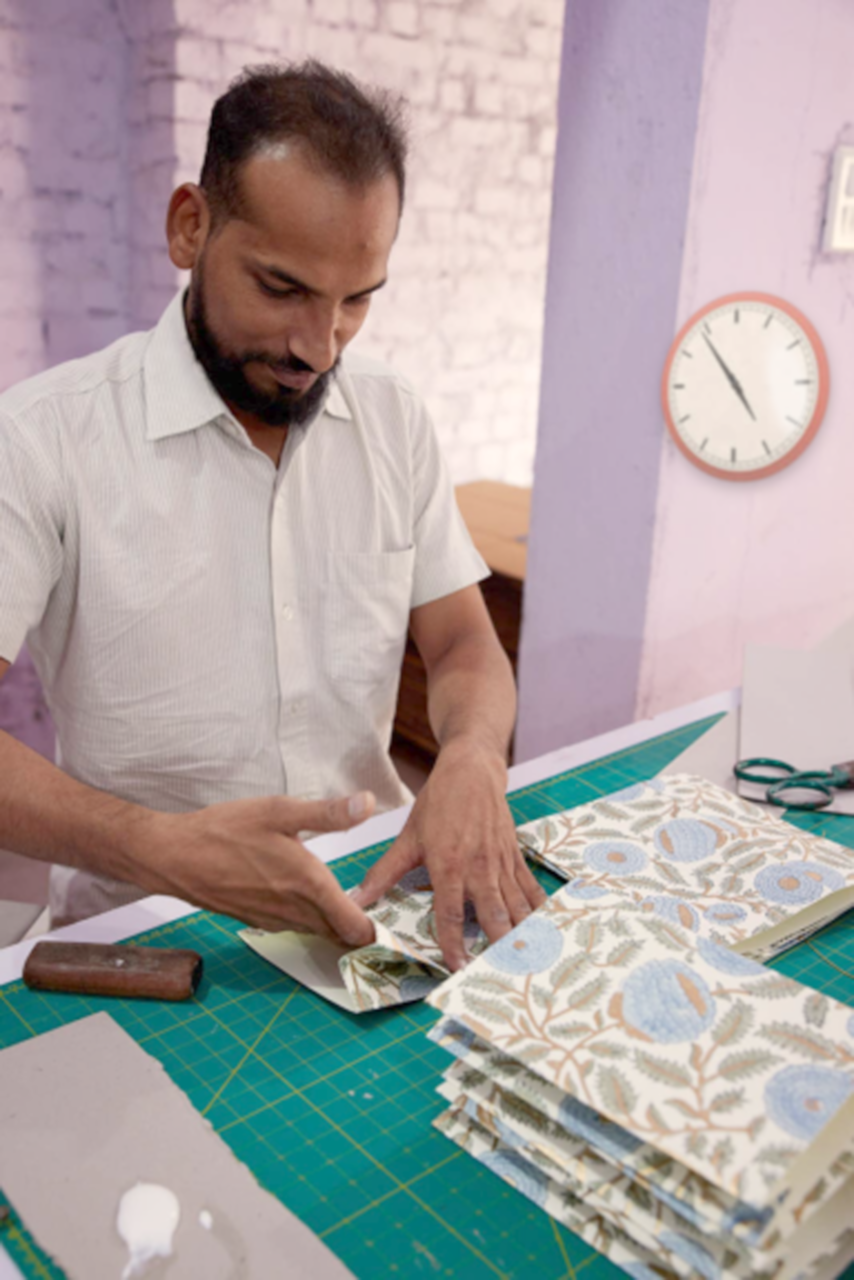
4:54
